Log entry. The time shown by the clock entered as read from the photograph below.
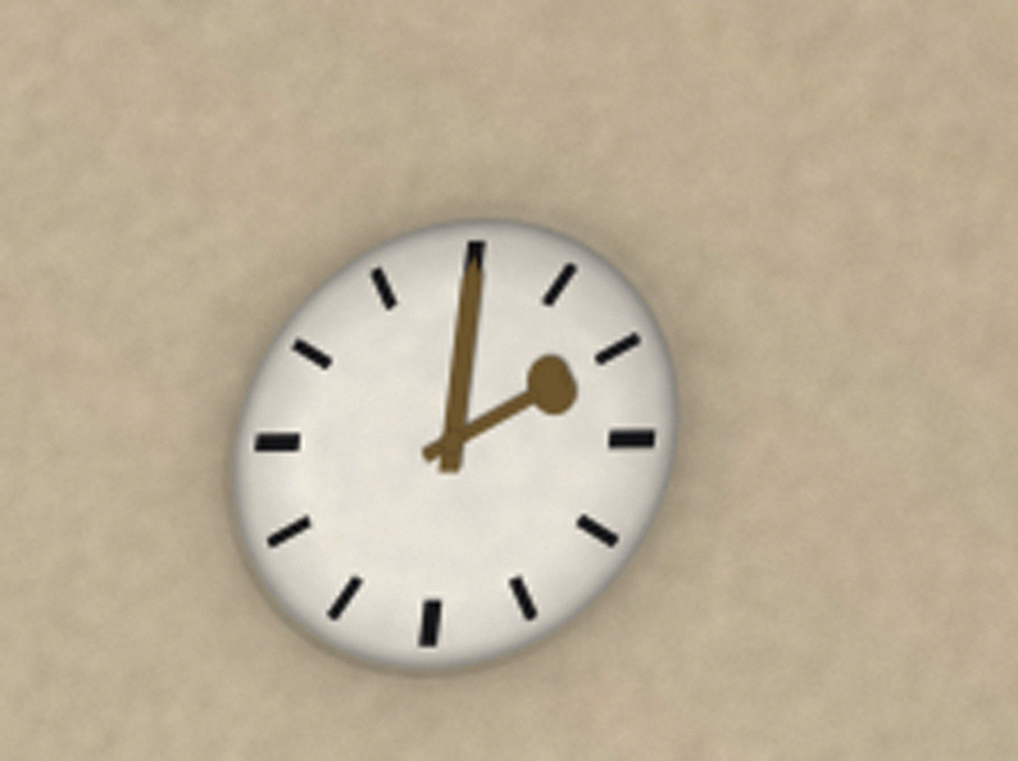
2:00
